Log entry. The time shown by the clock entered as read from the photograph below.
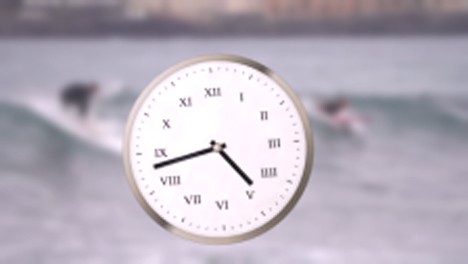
4:43
